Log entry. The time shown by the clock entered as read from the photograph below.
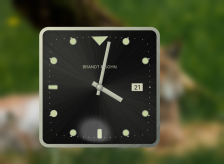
4:02
